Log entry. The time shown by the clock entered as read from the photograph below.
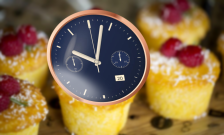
10:03
